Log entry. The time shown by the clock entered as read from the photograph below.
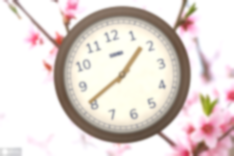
1:41
